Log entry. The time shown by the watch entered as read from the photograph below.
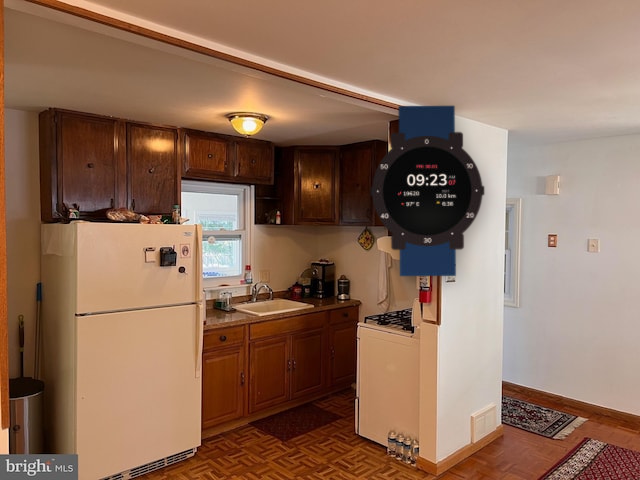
9:23
